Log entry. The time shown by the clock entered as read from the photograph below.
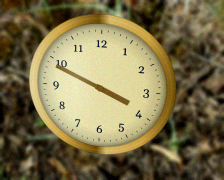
3:49
